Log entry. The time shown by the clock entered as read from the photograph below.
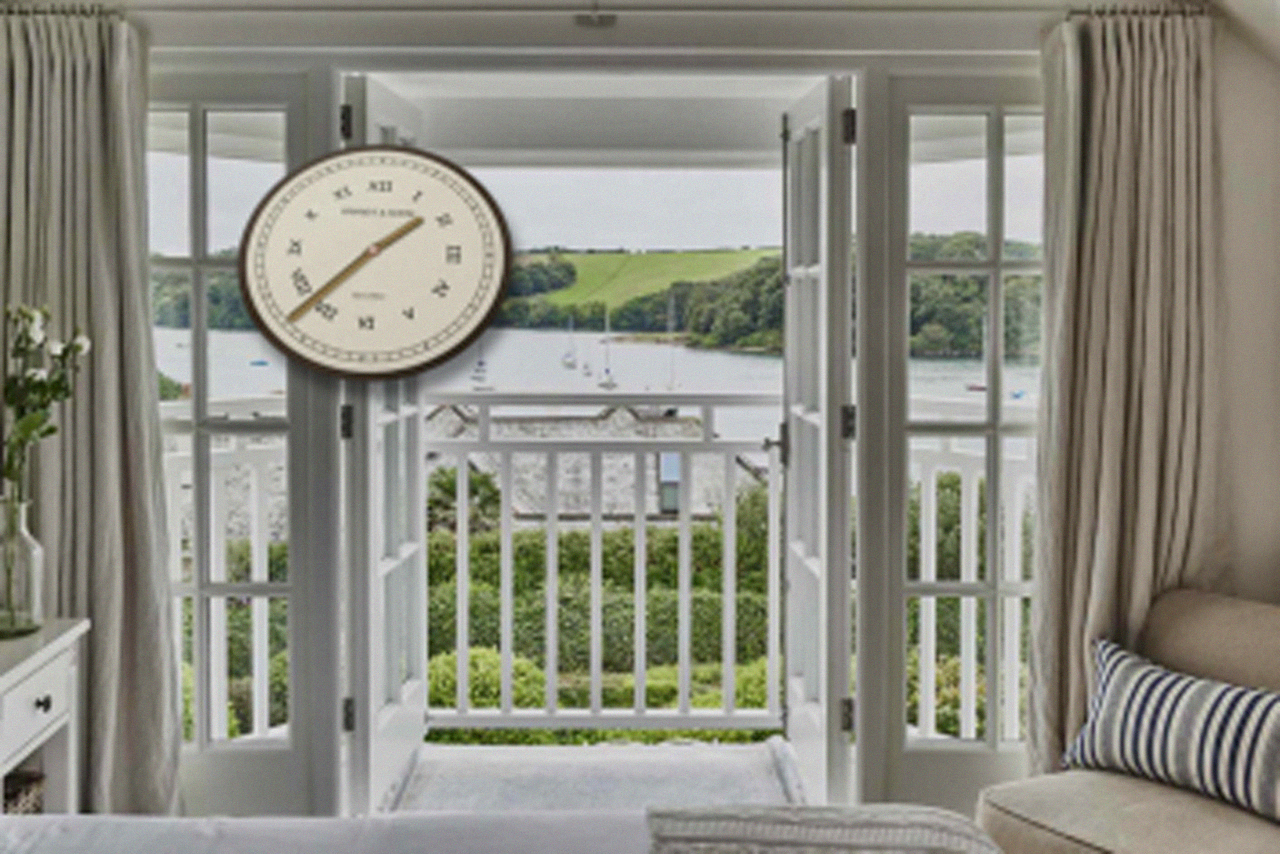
1:37
